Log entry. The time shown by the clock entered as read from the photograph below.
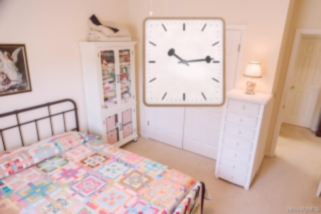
10:14
